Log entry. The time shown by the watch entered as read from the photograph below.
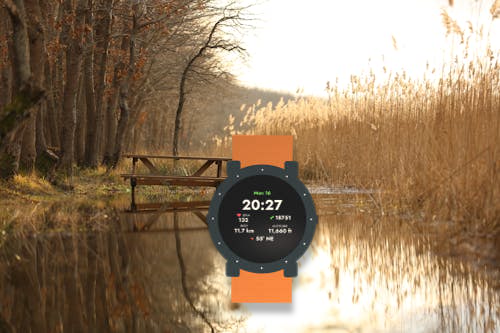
20:27
